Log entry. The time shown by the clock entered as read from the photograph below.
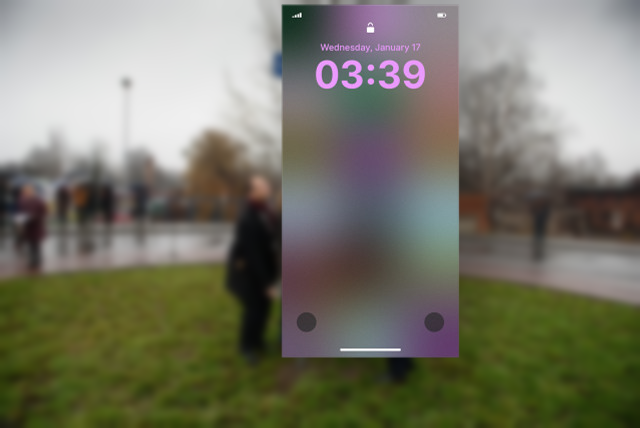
3:39
